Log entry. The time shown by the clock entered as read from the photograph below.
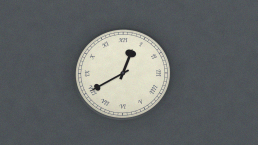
12:40
